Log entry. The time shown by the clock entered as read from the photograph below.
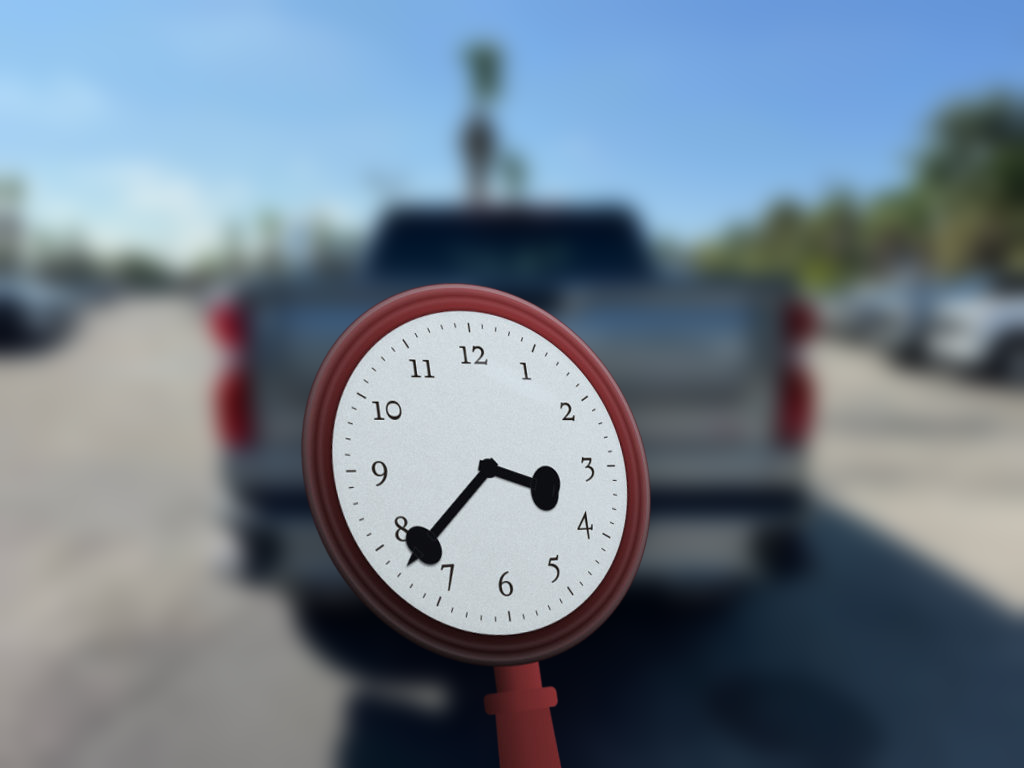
3:38
